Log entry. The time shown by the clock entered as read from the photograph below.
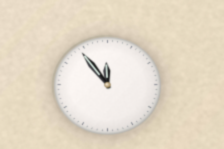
11:54
